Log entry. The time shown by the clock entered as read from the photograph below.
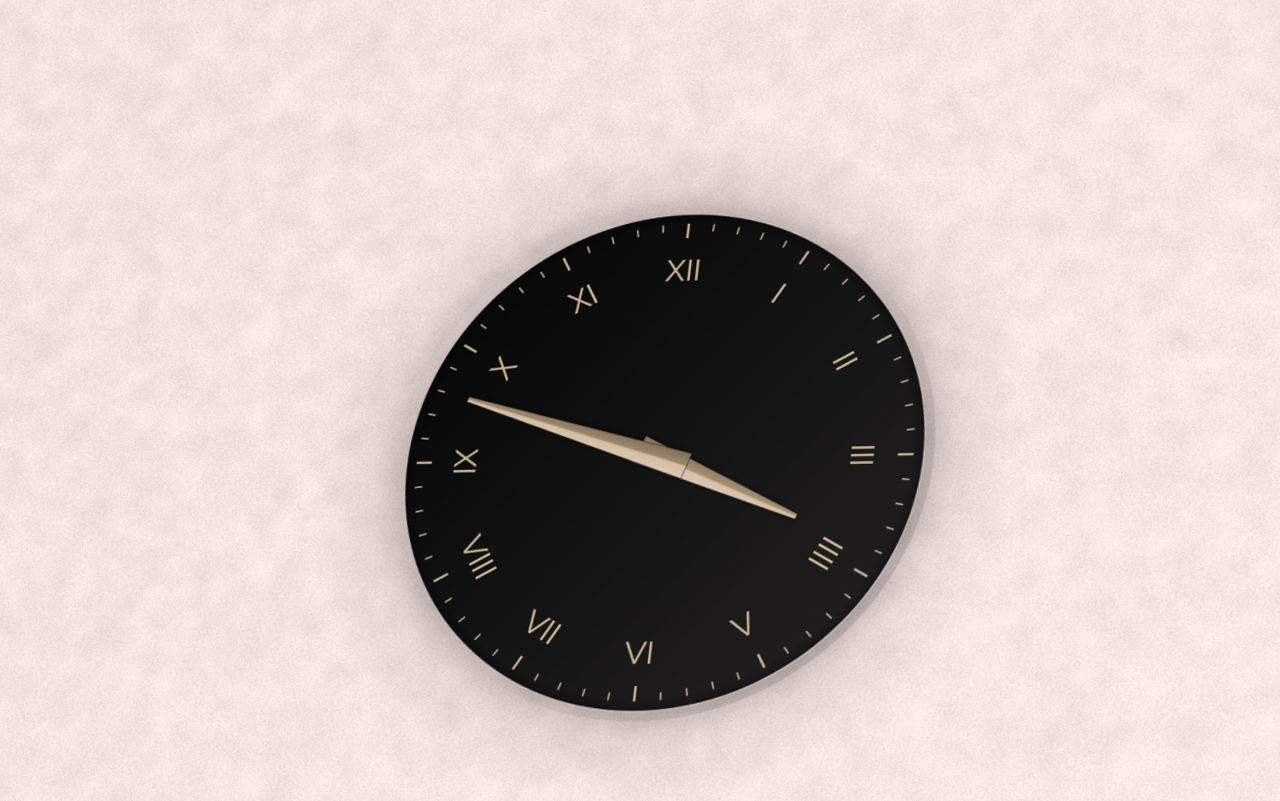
3:48
